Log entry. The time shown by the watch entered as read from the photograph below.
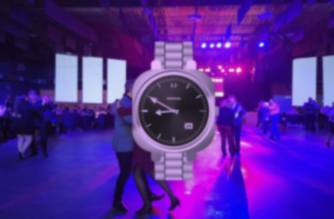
8:50
